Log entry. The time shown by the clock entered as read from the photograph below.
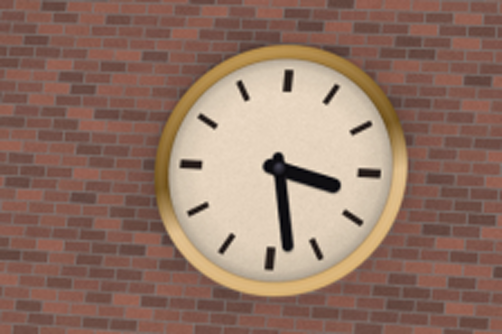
3:28
